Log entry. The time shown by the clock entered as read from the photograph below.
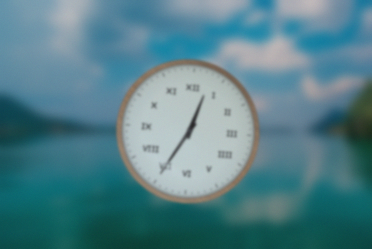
12:35
